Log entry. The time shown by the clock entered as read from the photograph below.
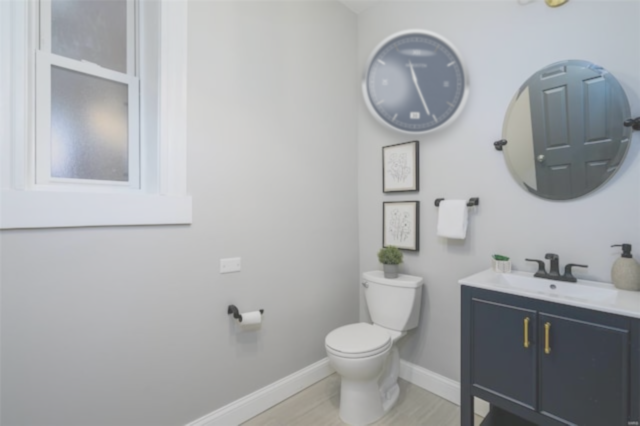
11:26
